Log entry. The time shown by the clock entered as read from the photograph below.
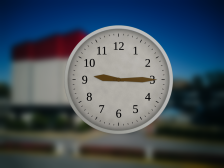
9:15
